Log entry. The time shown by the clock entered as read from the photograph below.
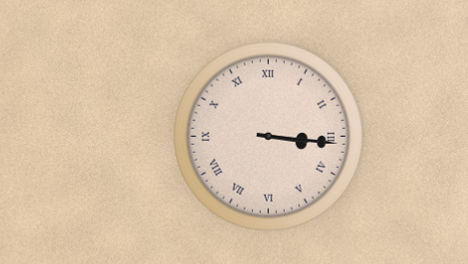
3:16
